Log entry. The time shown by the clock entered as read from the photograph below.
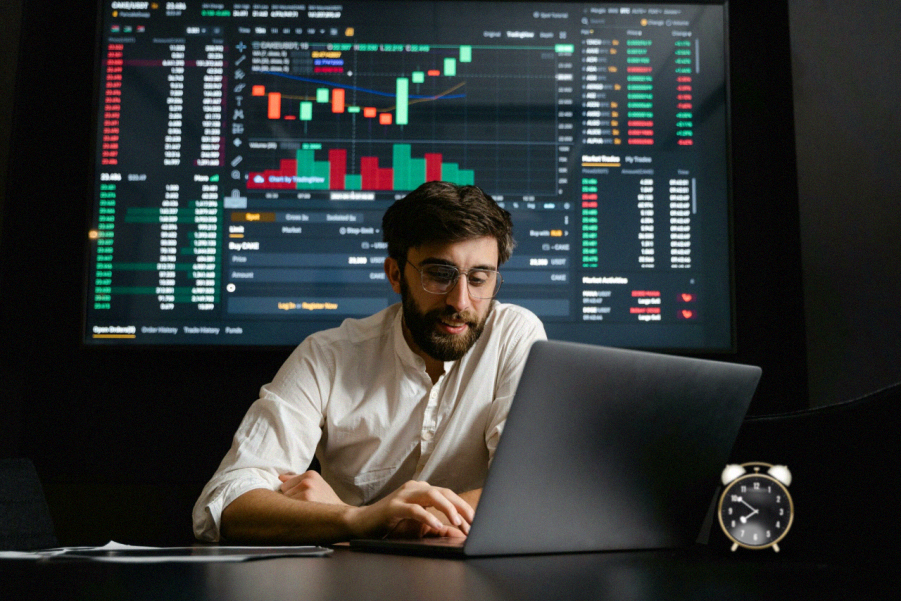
7:51
